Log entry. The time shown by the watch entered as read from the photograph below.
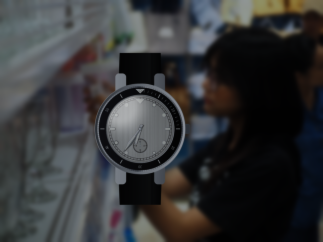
6:36
